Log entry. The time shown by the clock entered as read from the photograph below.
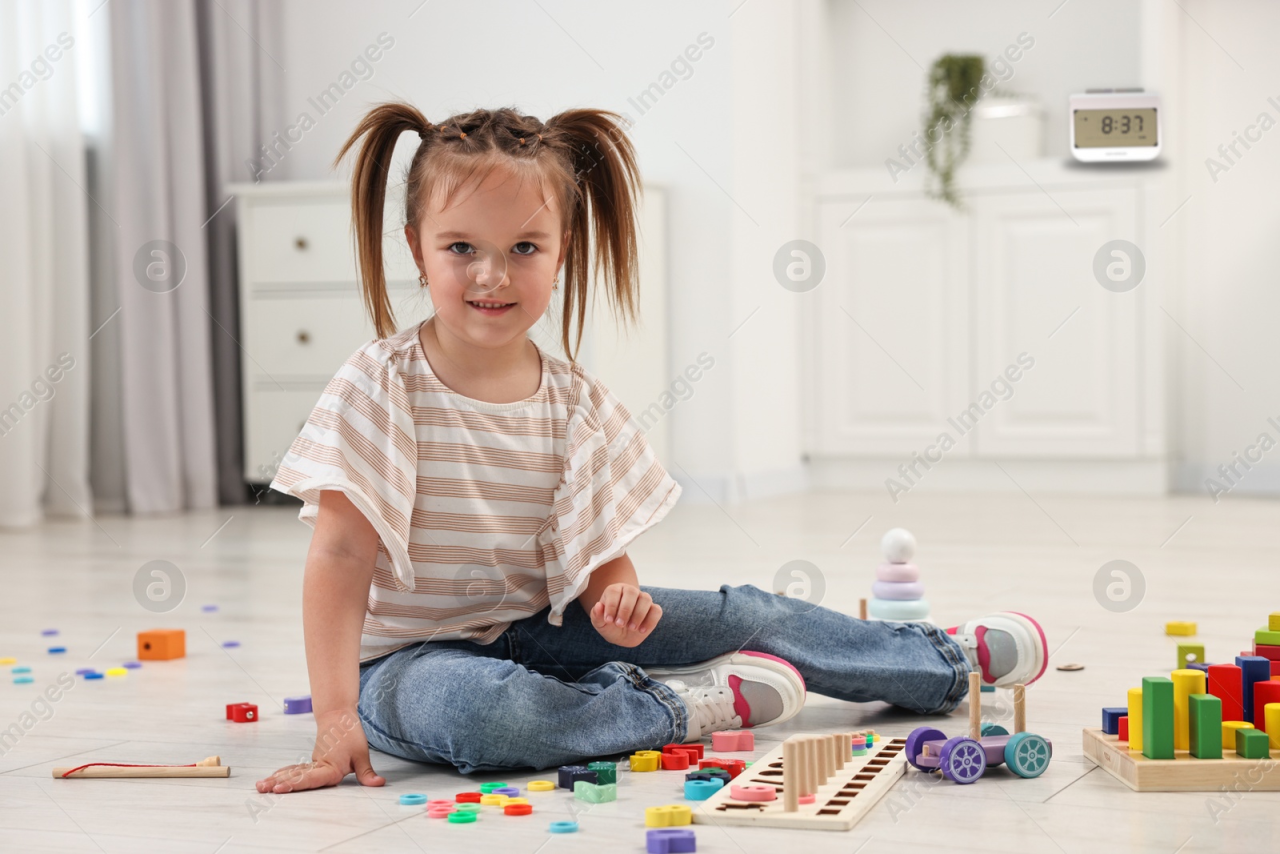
8:37
